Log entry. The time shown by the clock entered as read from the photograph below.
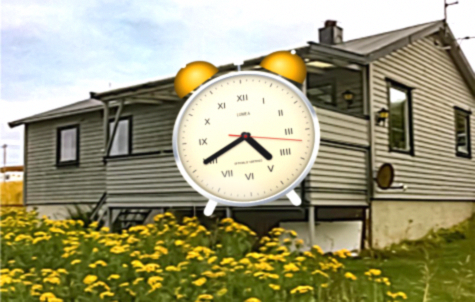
4:40:17
